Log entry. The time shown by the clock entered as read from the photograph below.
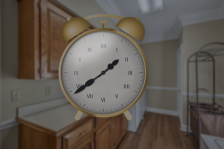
1:39
